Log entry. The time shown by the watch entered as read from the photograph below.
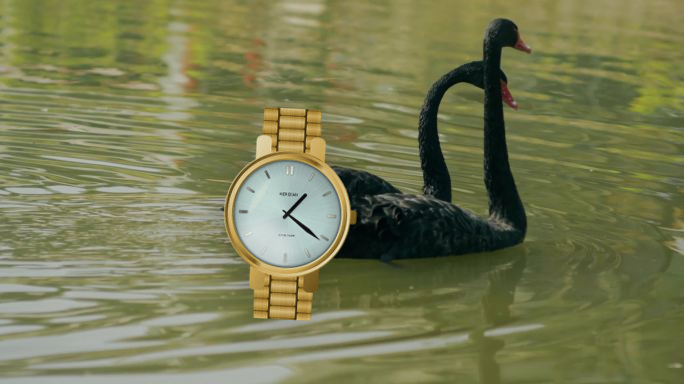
1:21
